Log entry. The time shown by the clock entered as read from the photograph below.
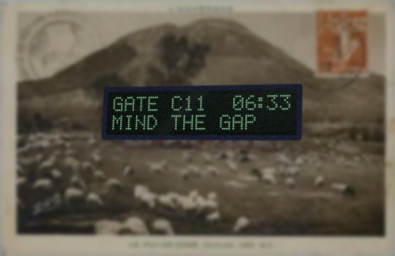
6:33
